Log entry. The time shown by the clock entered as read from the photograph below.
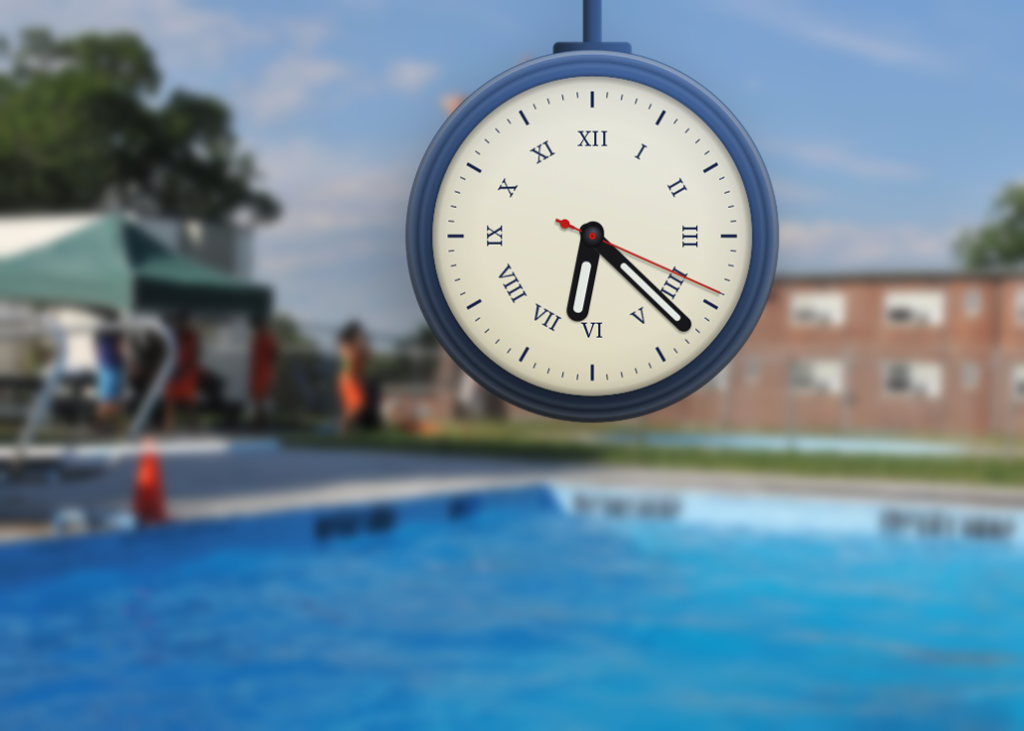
6:22:19
